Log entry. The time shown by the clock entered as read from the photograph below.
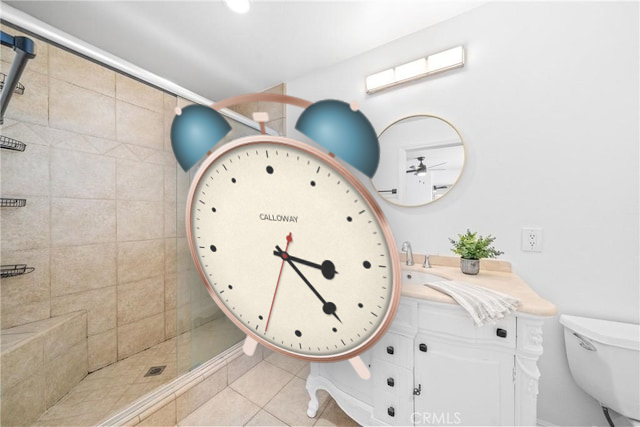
3:23:34
